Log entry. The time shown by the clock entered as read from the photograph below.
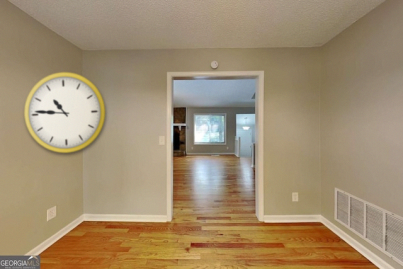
10:46
